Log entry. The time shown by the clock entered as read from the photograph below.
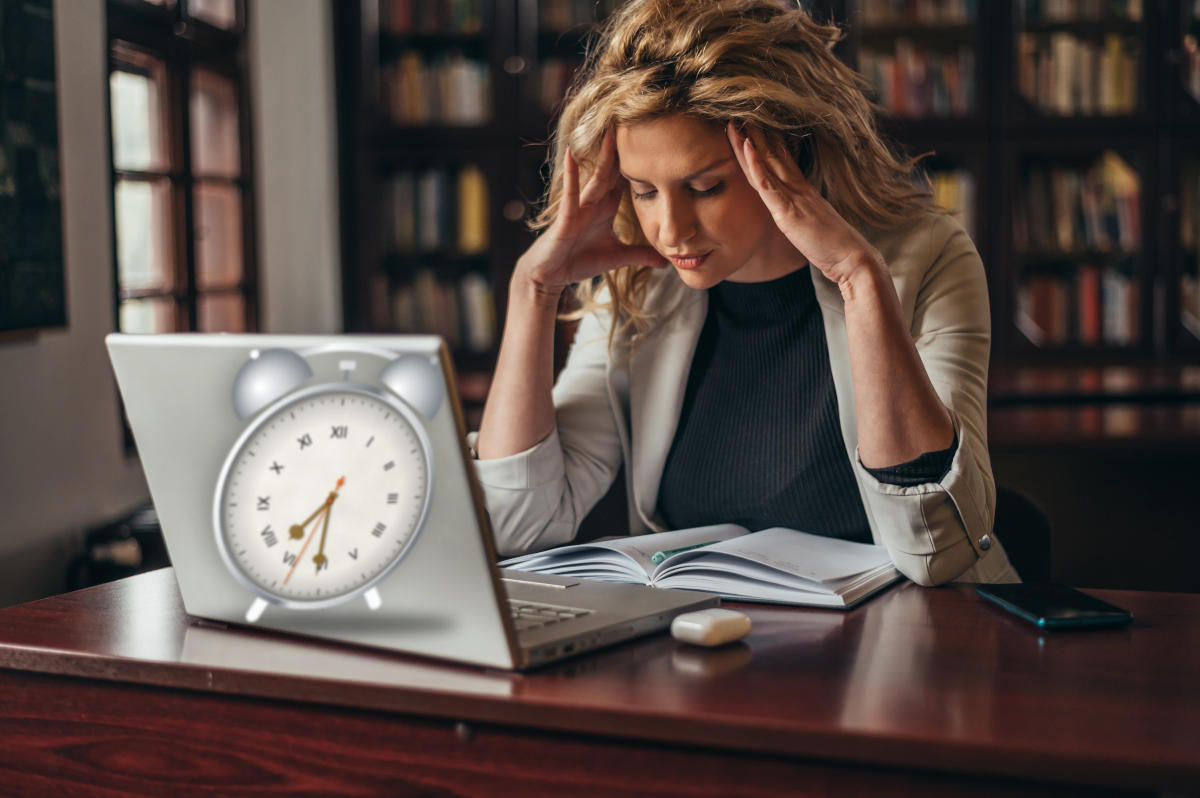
7:30:34
